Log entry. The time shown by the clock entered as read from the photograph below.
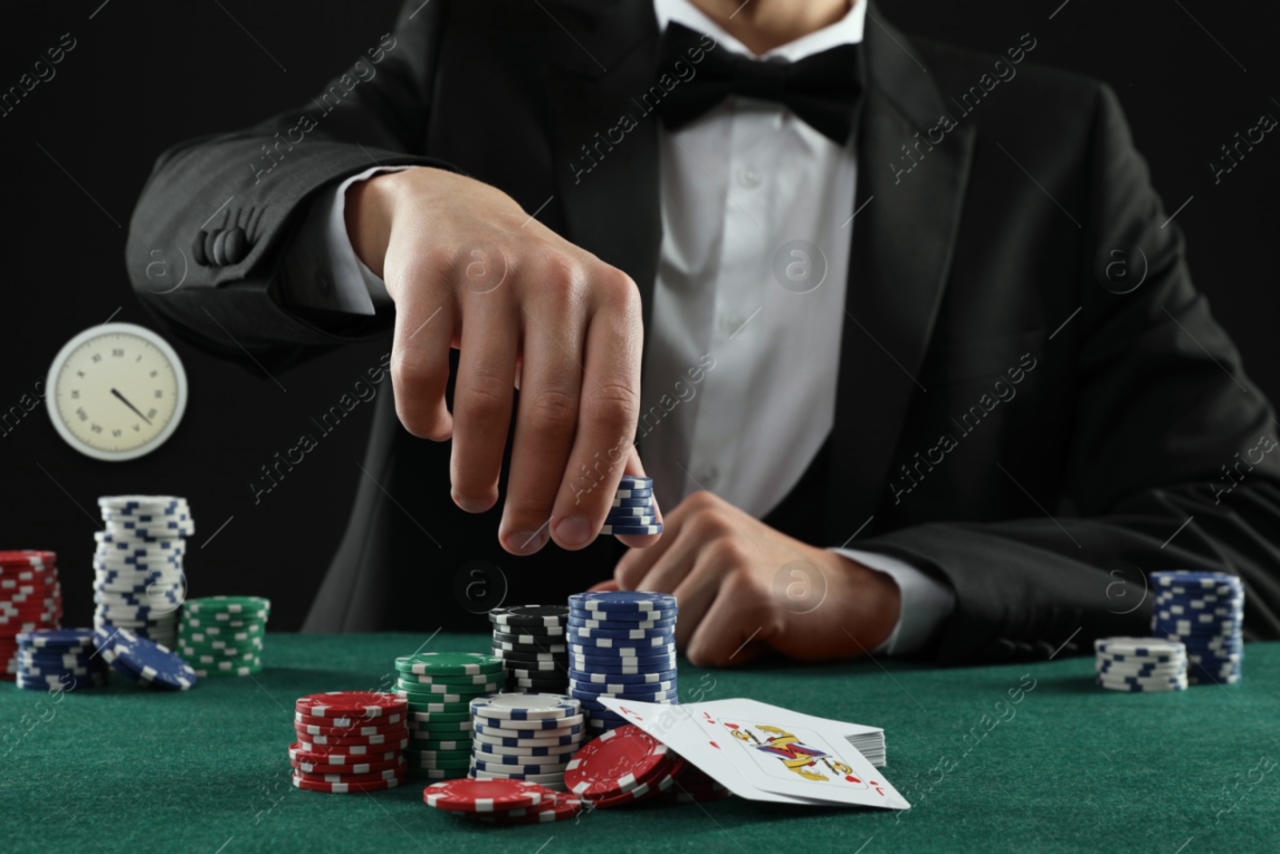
4:22
